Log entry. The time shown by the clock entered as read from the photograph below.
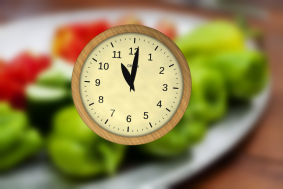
11:01
